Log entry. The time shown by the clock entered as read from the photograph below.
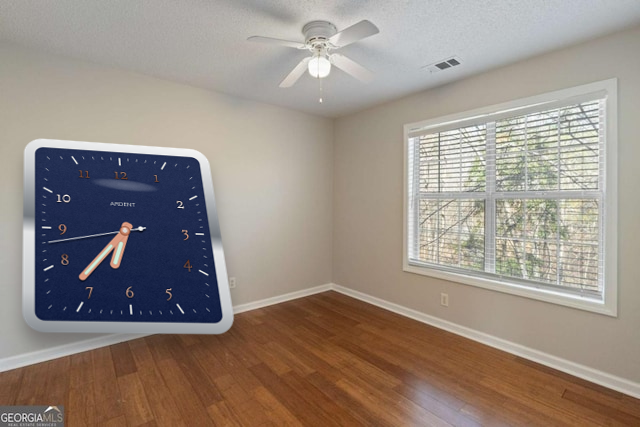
6:36:43
